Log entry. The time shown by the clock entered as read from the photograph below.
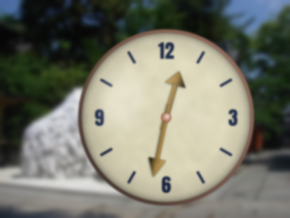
12:32
